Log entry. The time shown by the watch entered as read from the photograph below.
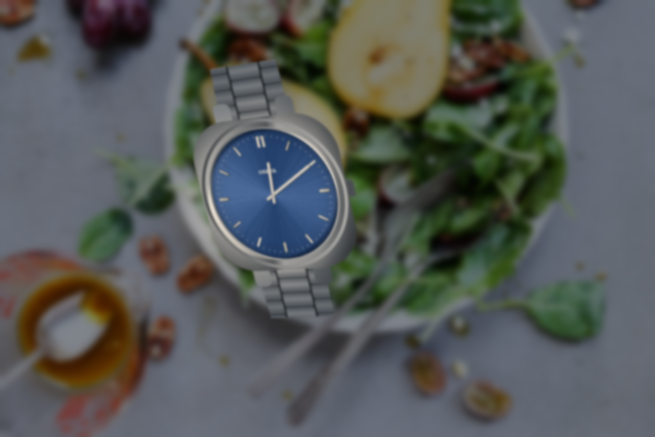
12:10
